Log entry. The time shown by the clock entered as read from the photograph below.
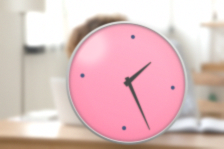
1:25
